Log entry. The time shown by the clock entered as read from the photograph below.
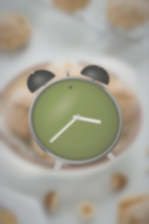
3:39
